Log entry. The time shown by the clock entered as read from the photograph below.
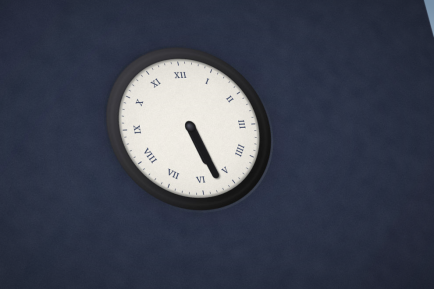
5:27
